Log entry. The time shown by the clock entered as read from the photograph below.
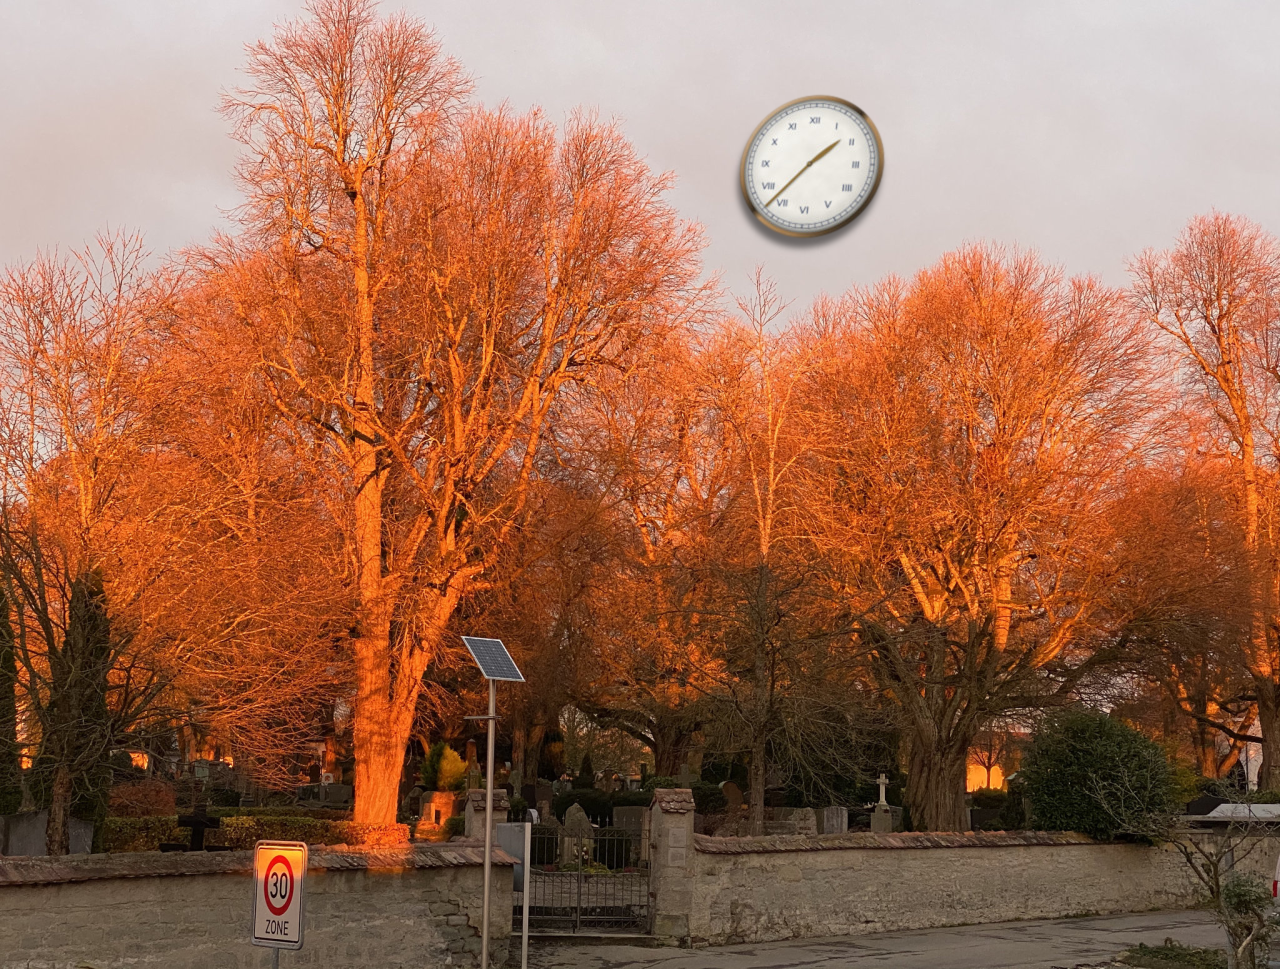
1:37
